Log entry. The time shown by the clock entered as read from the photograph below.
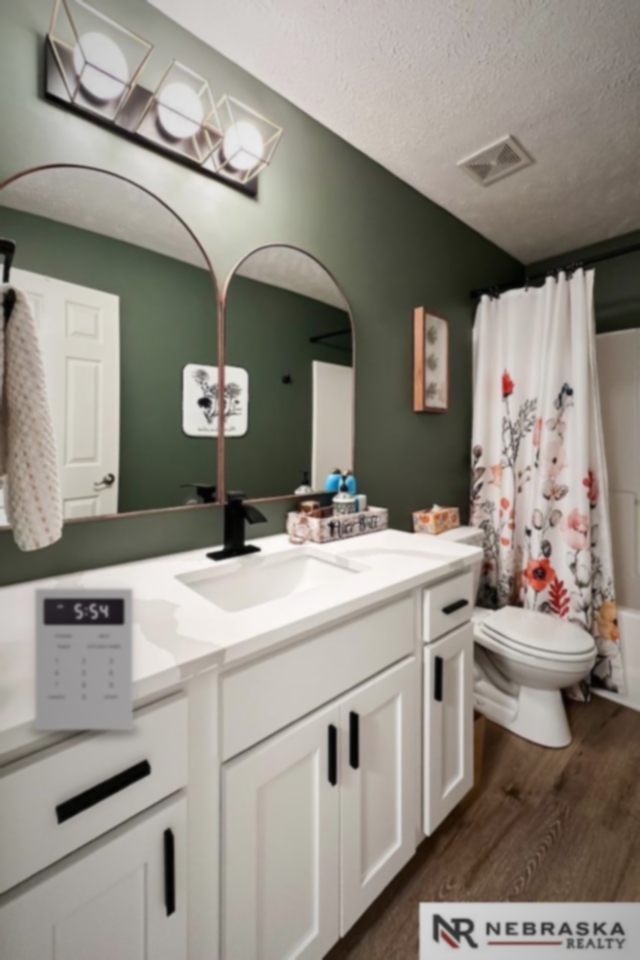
5:54
